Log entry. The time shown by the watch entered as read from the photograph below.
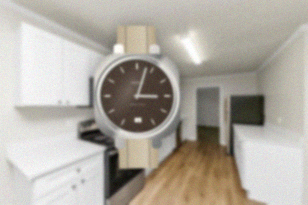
3:03
